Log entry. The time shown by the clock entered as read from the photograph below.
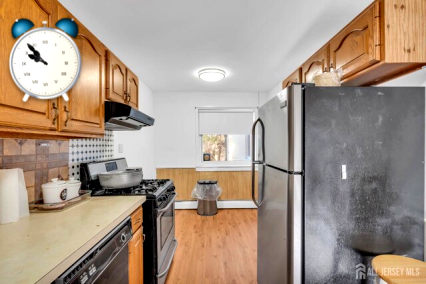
9:53
